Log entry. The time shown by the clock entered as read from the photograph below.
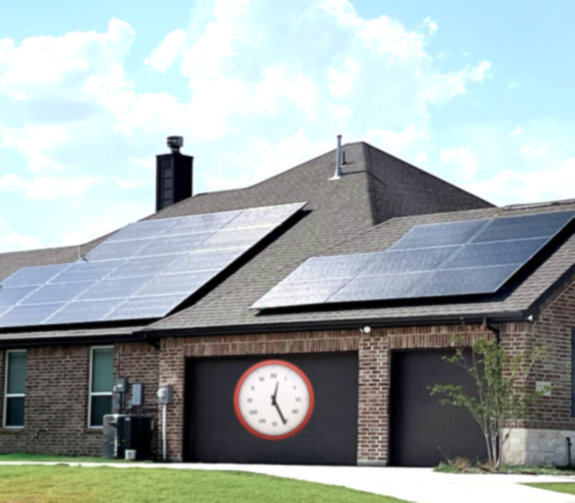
12:26
